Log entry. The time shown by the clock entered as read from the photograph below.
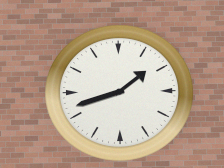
1:42
